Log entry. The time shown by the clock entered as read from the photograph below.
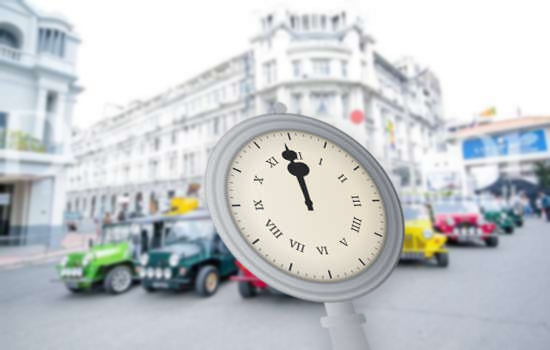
11:59
